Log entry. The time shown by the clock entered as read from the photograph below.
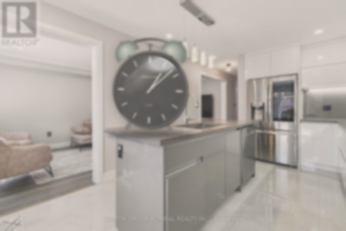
1:08
